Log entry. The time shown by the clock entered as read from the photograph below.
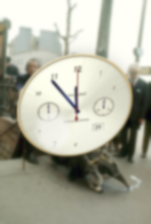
11:54
